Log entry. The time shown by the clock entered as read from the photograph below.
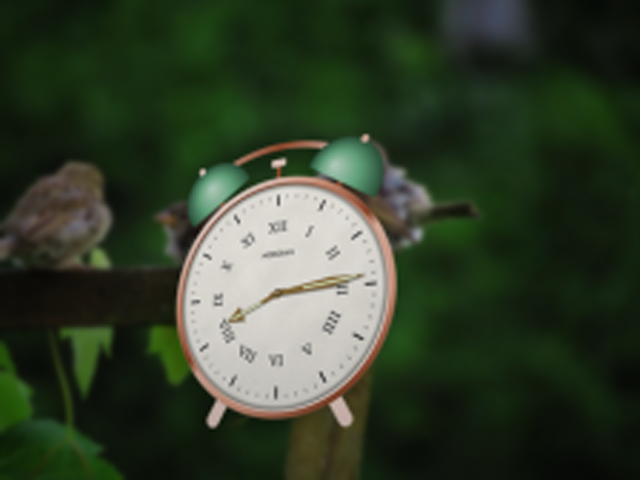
8:14
